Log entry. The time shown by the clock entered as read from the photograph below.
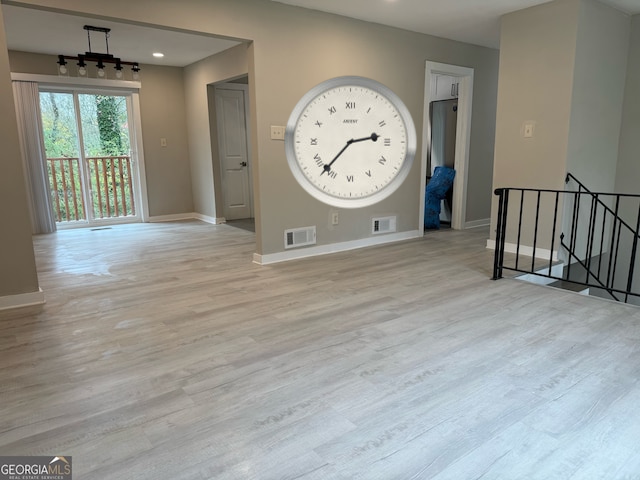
2:37
